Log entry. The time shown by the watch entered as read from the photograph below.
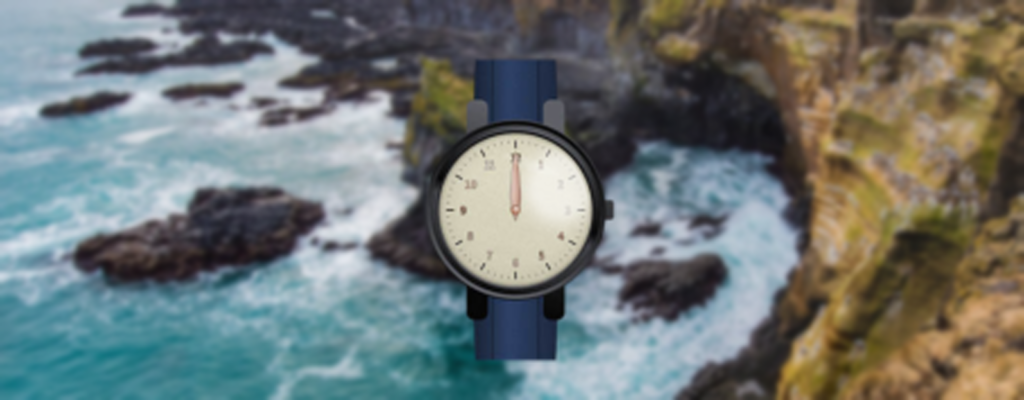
12:00
